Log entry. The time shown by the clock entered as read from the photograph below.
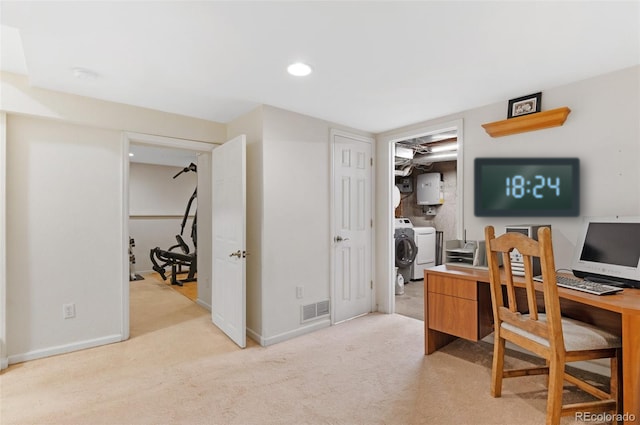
18:24
